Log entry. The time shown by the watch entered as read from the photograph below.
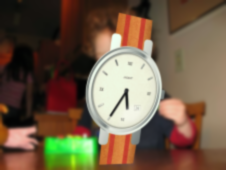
5:35
